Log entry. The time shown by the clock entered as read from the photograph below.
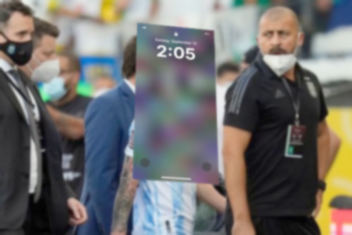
2:05
